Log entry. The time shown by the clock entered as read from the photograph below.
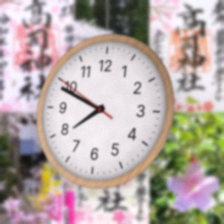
7:48:50
